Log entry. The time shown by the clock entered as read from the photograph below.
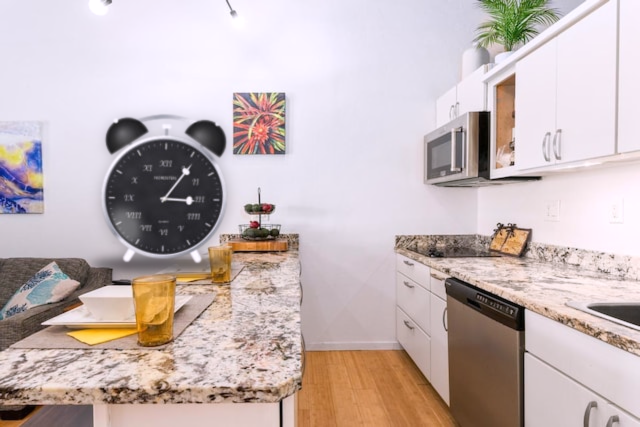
3:06
